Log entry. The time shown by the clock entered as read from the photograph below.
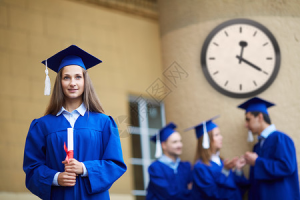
12:20
